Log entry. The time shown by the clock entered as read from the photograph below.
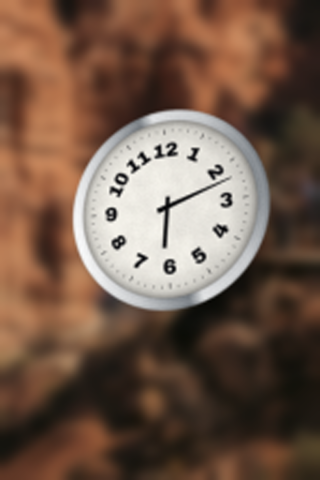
6:12
